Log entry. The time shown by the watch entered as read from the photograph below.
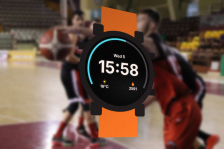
15:58
